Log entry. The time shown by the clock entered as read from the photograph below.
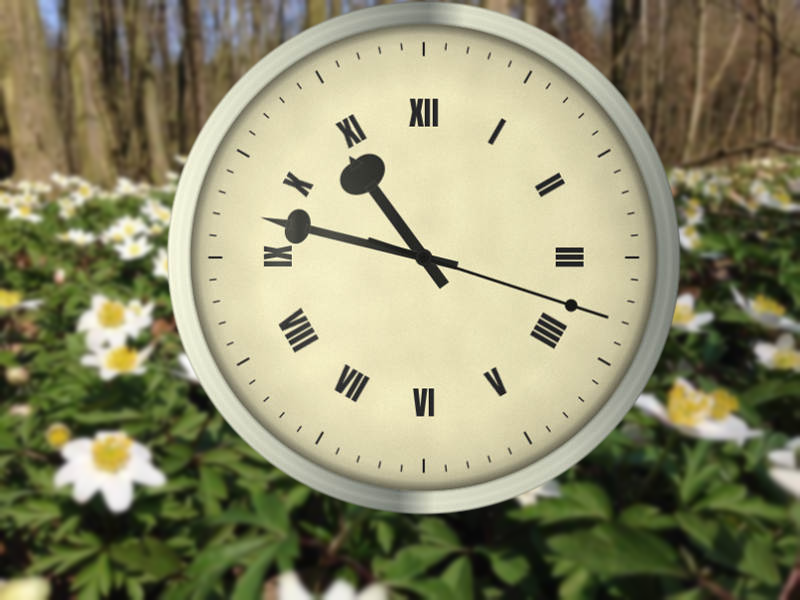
10:47:18
